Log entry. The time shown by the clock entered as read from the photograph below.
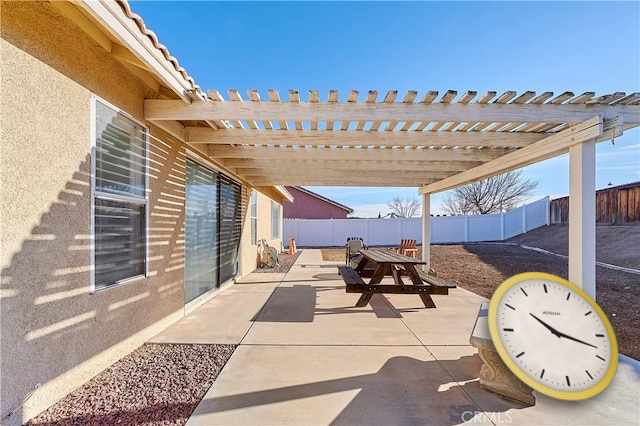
10:18
